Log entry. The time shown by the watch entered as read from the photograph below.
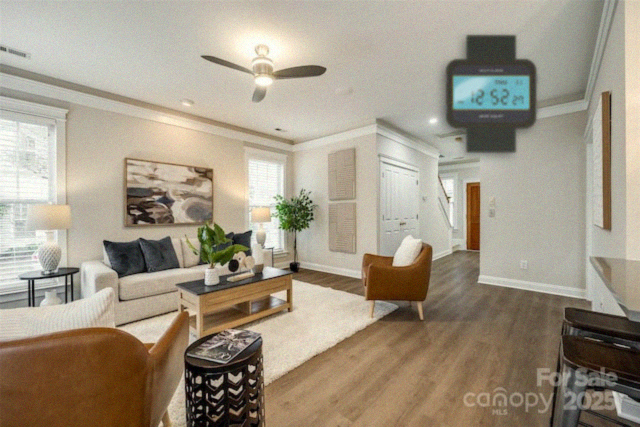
12:52
